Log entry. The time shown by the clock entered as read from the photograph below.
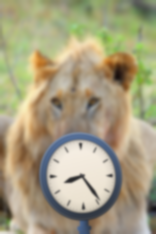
8:24
